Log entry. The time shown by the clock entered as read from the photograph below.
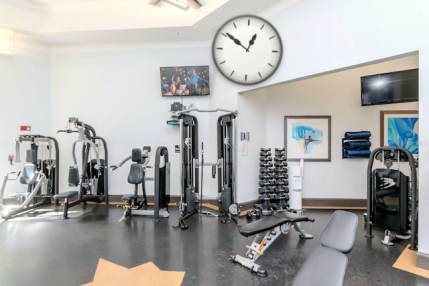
12:51
